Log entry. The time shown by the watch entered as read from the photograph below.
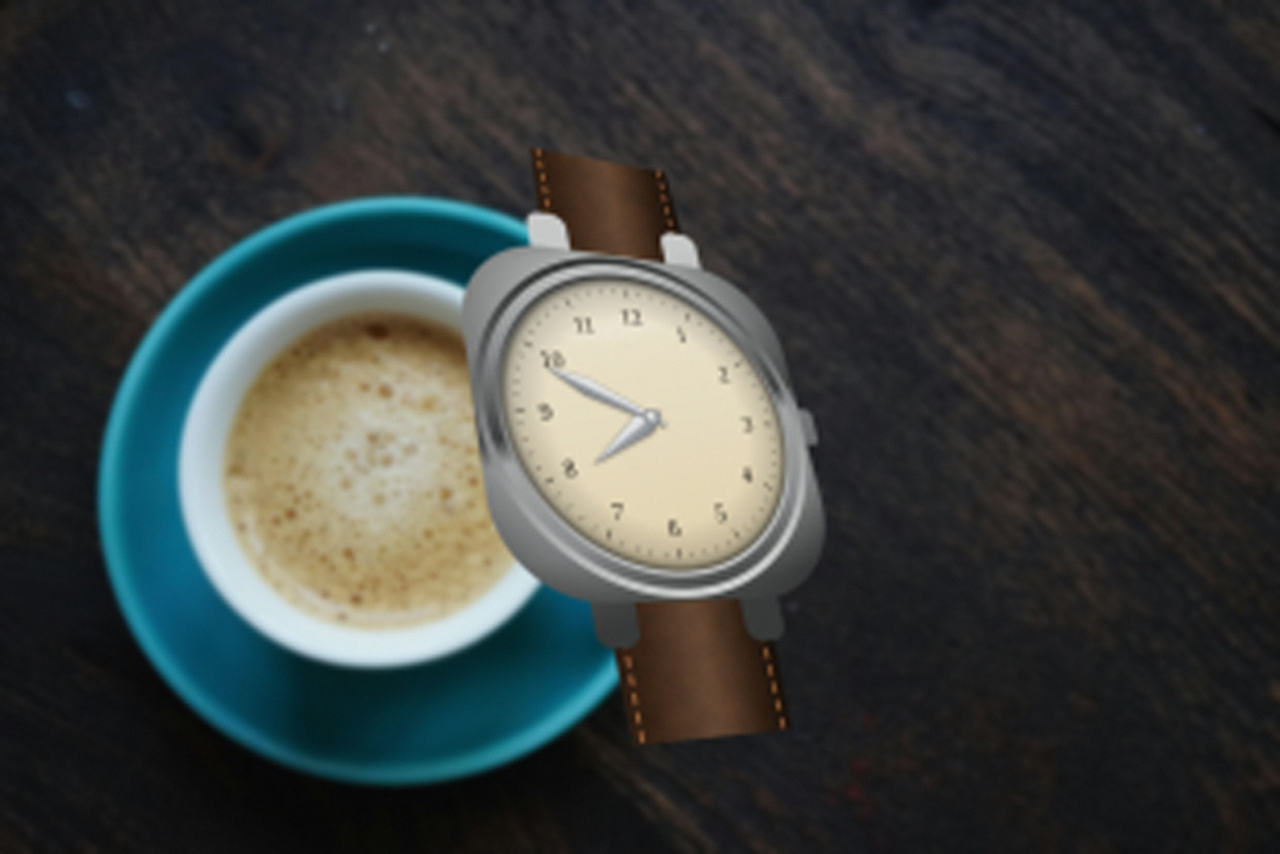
7:49
